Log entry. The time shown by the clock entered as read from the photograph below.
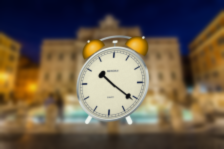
10:21
